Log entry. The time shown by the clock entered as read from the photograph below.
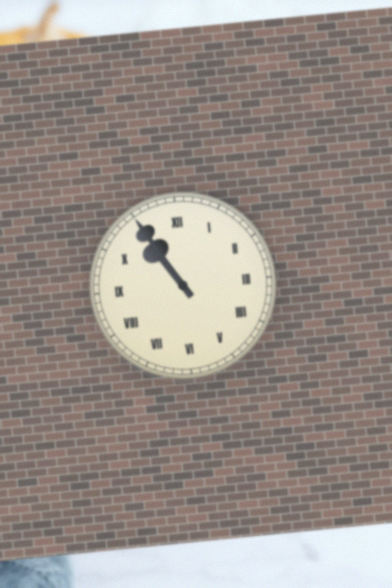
10:55
